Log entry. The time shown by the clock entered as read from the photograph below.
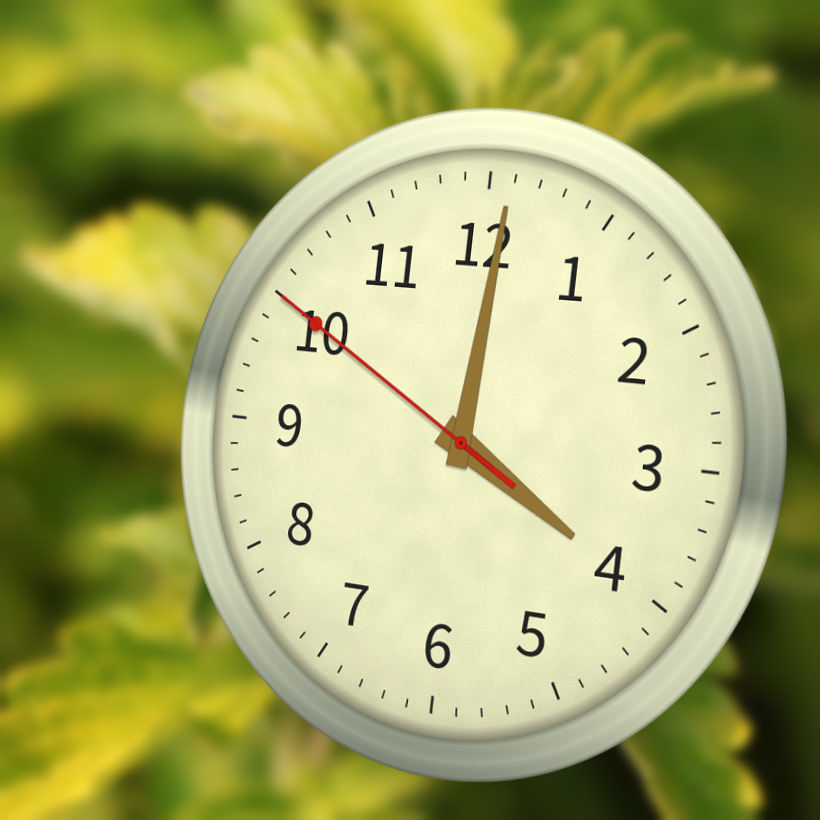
4:00:50
